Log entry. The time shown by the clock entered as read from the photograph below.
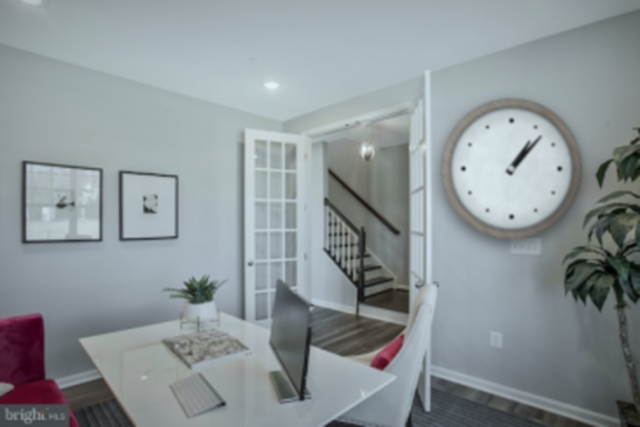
1:07
